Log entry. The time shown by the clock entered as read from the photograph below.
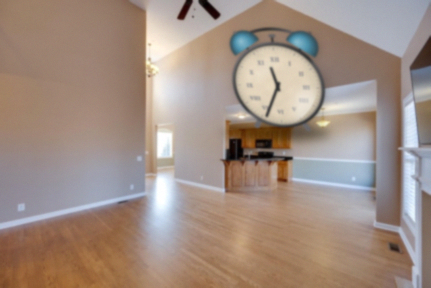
11:34
